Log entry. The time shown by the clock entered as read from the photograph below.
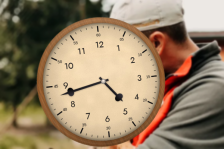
4:43
